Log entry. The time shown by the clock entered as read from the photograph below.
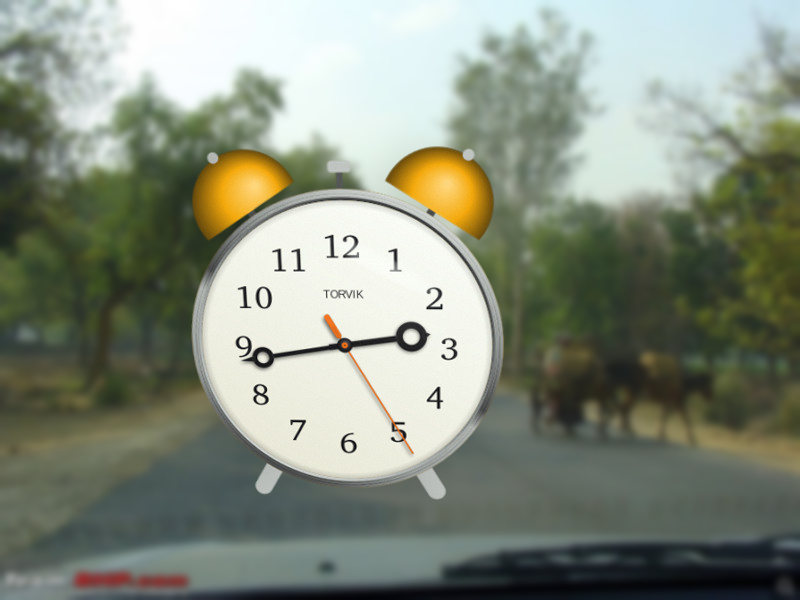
2:43:25
